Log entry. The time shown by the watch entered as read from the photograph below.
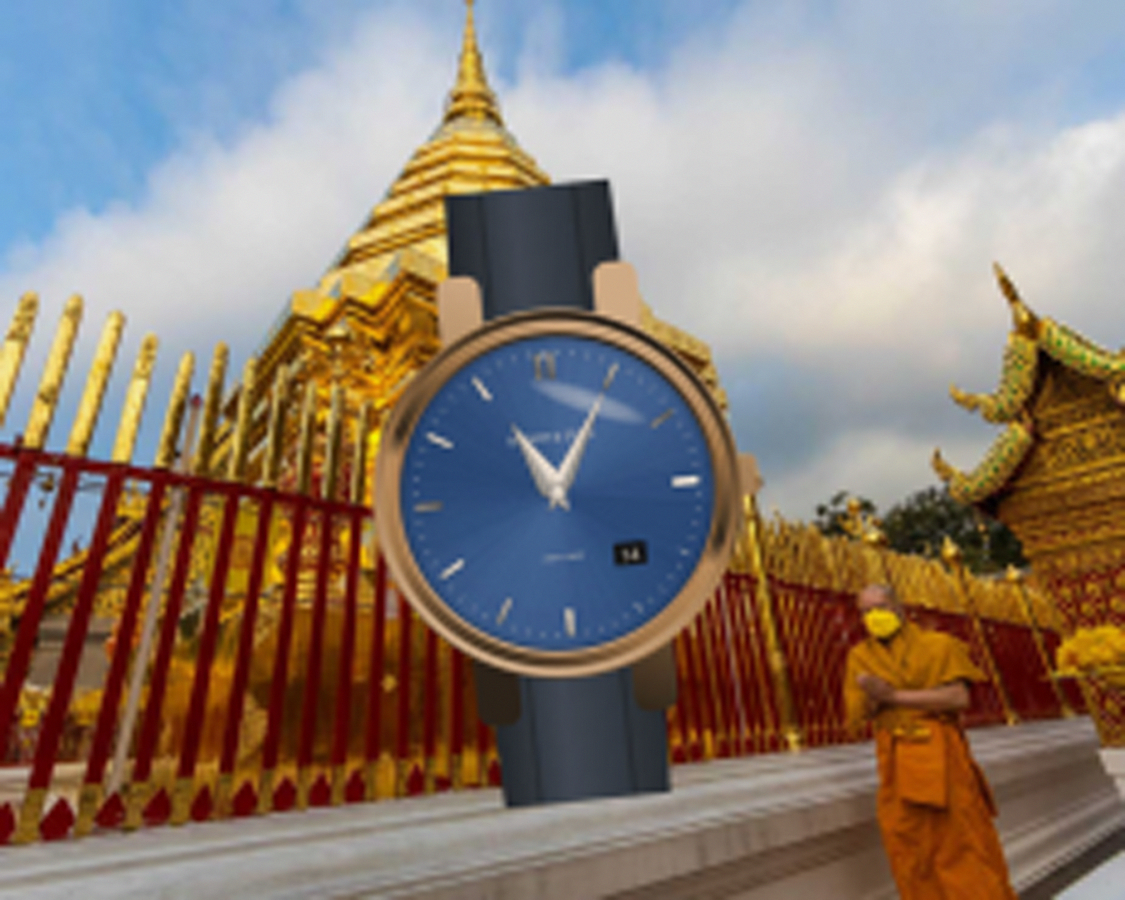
11:05
